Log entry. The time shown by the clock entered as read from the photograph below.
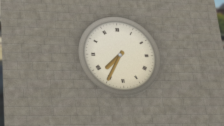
7:35
